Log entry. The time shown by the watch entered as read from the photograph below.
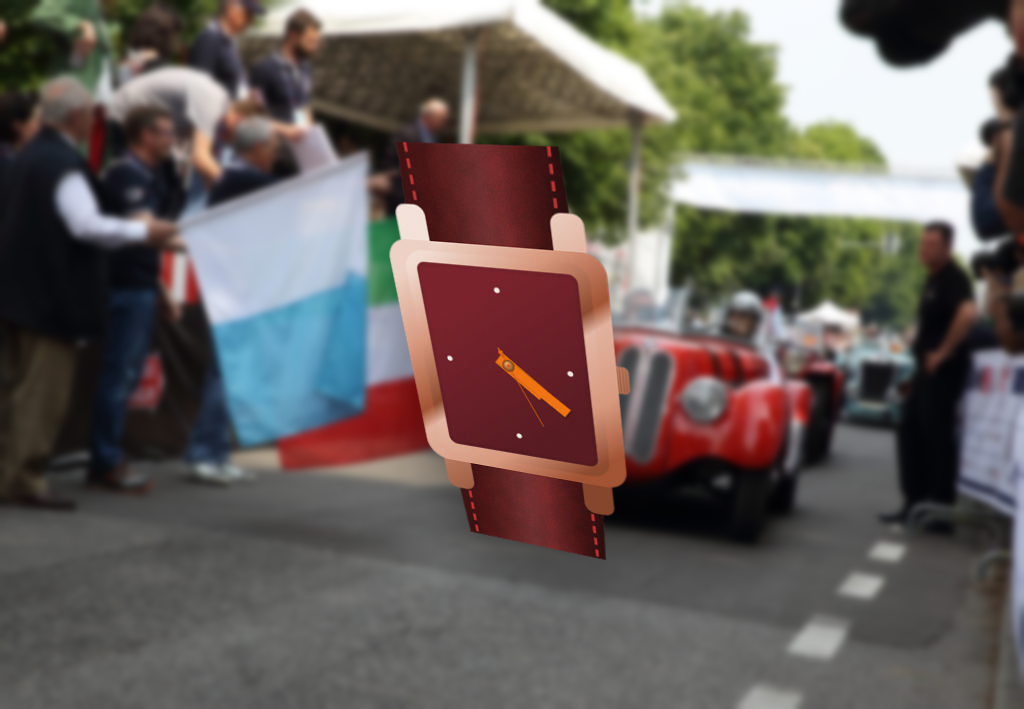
4:21:26
